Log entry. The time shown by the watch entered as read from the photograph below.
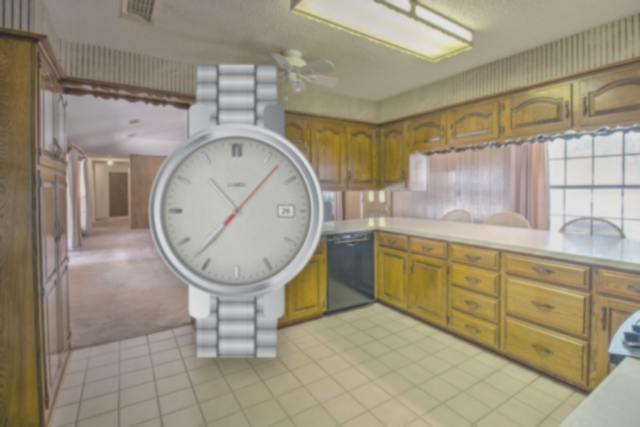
10:37:07
